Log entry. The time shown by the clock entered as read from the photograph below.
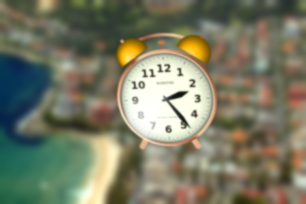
2:24
